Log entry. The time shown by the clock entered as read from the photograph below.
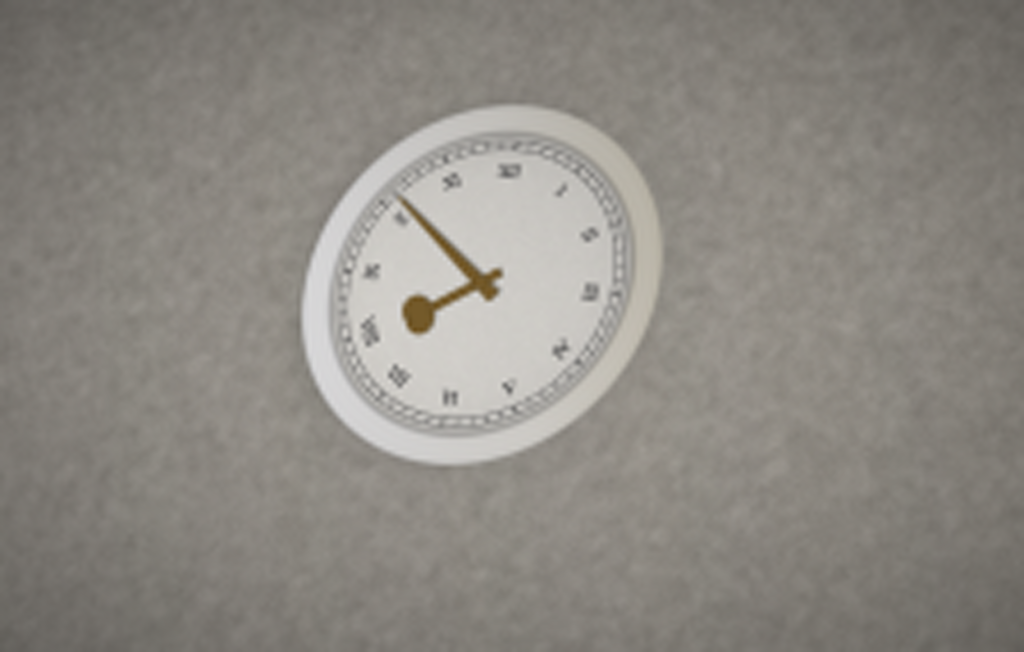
7:51
